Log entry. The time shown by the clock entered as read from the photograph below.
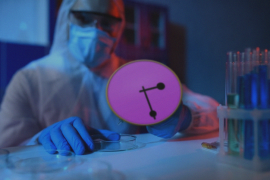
2:27
